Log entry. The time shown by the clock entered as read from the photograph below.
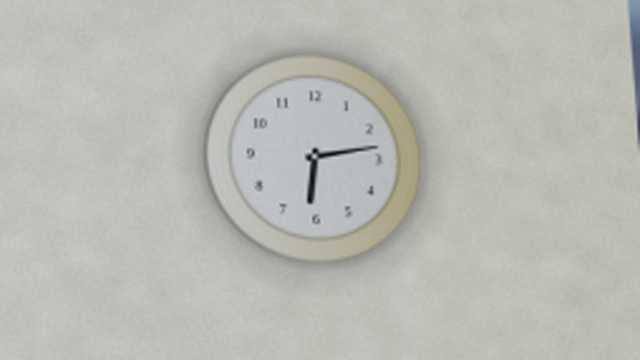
6:13
